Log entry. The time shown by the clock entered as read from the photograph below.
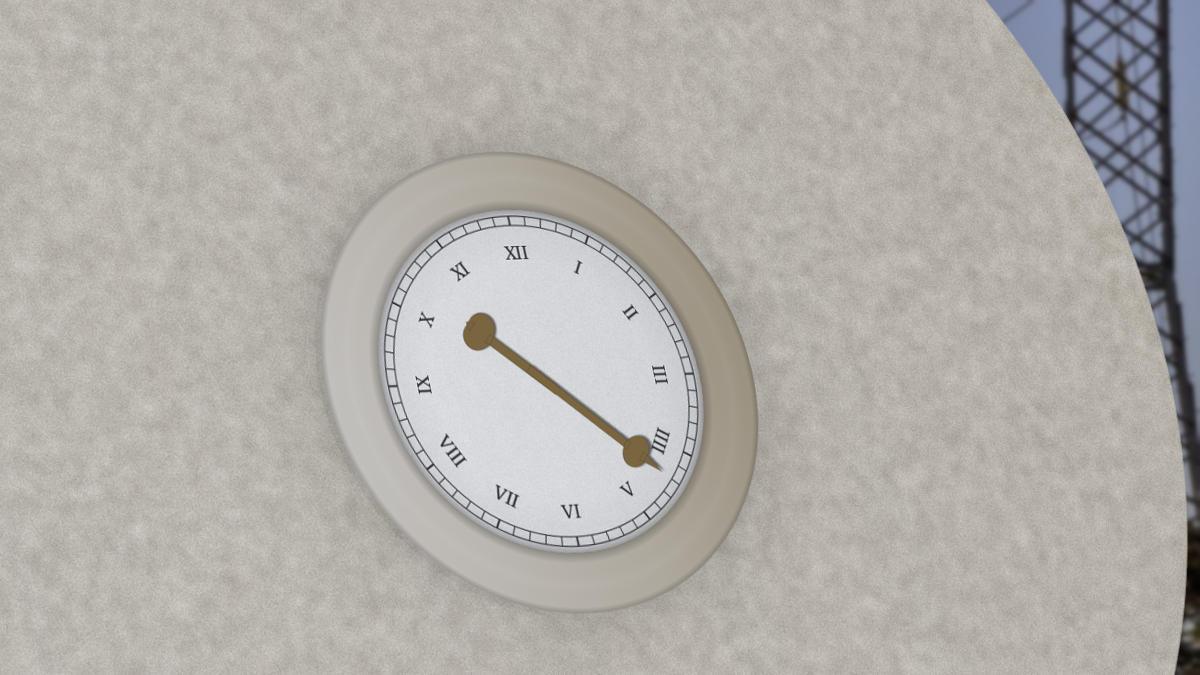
10:22
